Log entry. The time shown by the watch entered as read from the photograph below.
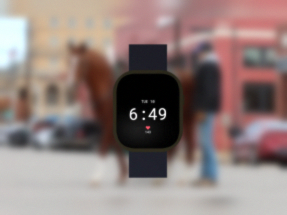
6:49
